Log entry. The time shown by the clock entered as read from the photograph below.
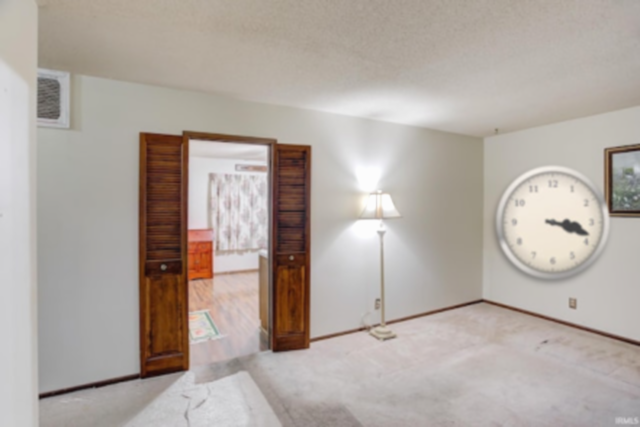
3:18
